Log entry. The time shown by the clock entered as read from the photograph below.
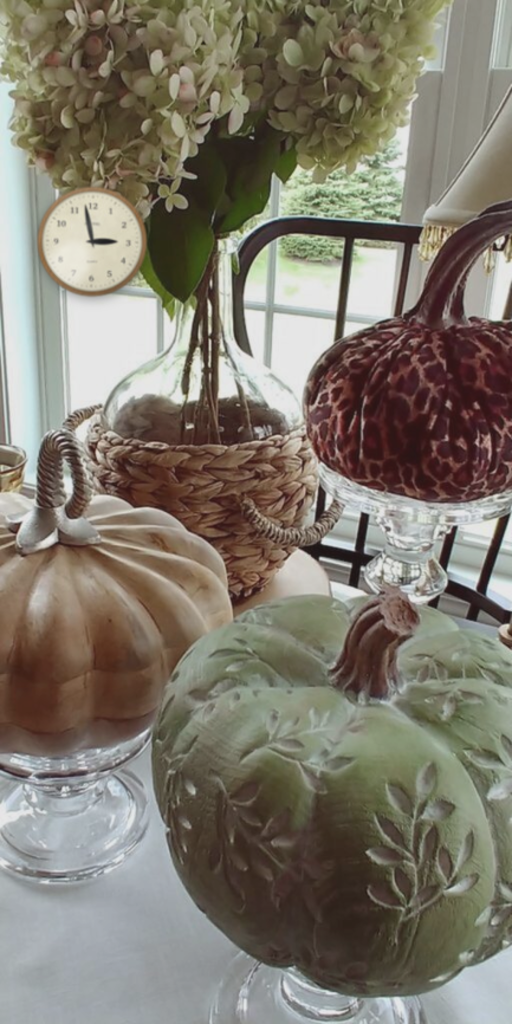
2:58
